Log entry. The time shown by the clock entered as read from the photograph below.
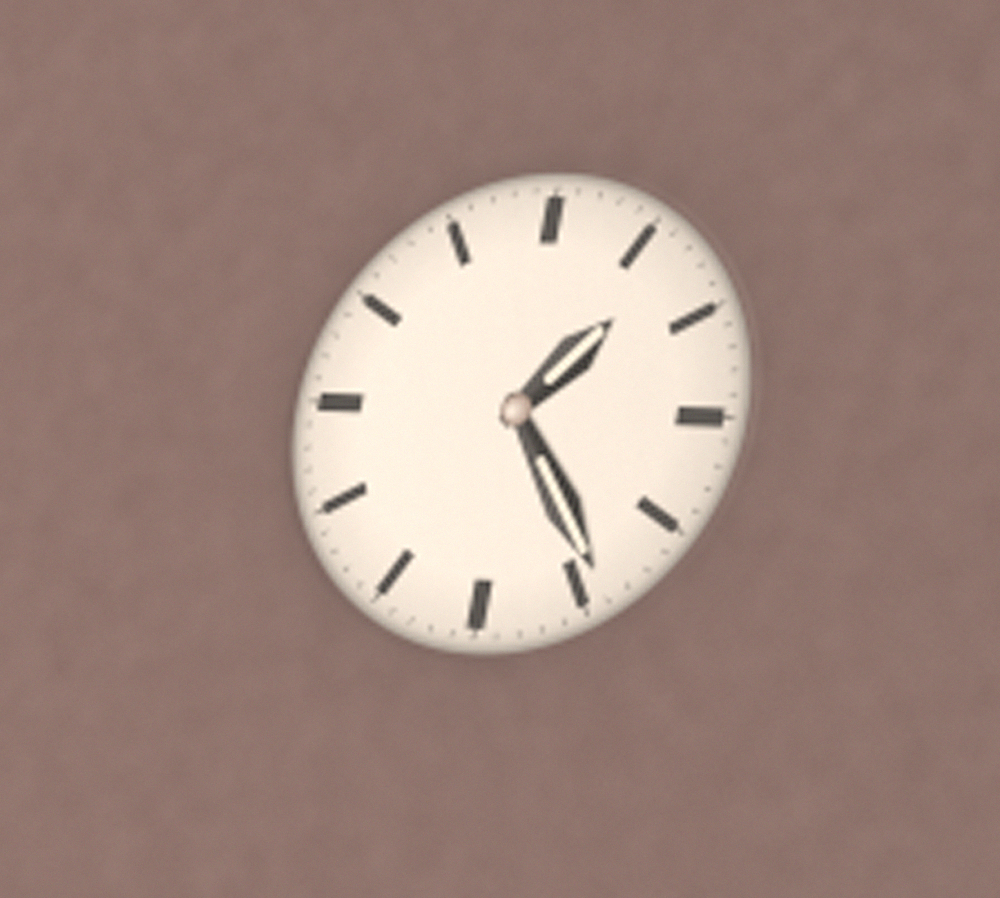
1:24
